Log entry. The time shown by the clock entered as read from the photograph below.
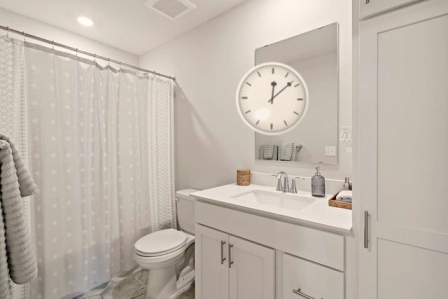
12:08
